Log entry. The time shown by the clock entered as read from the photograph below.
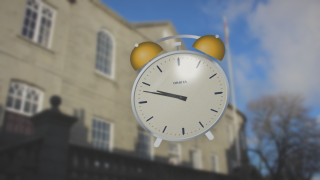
9:48
